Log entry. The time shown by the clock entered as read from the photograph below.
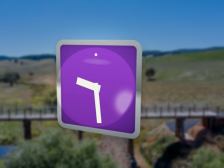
9:29
